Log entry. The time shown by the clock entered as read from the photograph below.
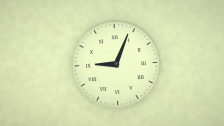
9:04
